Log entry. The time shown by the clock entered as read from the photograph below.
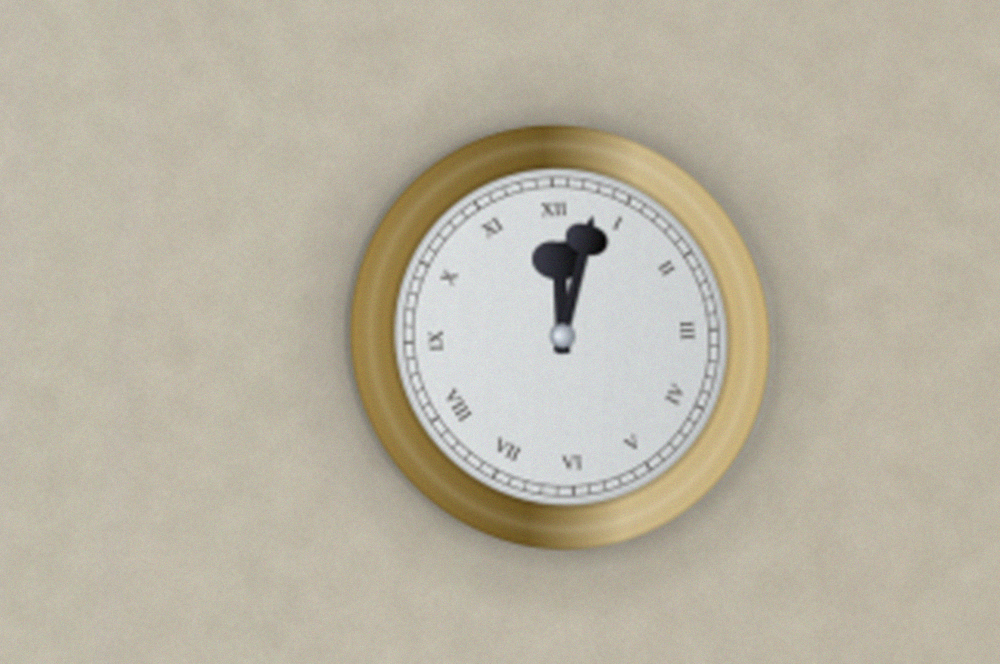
12:03
